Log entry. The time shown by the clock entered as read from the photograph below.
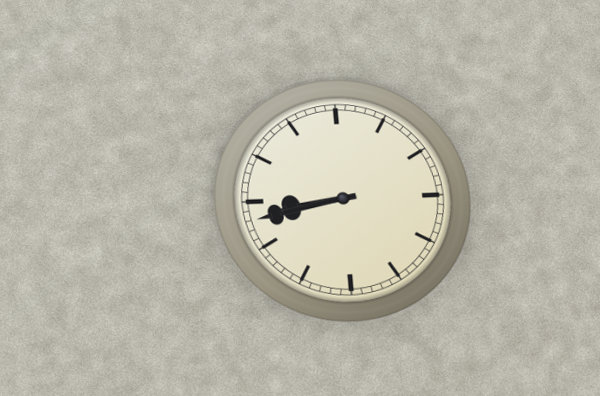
8:43
